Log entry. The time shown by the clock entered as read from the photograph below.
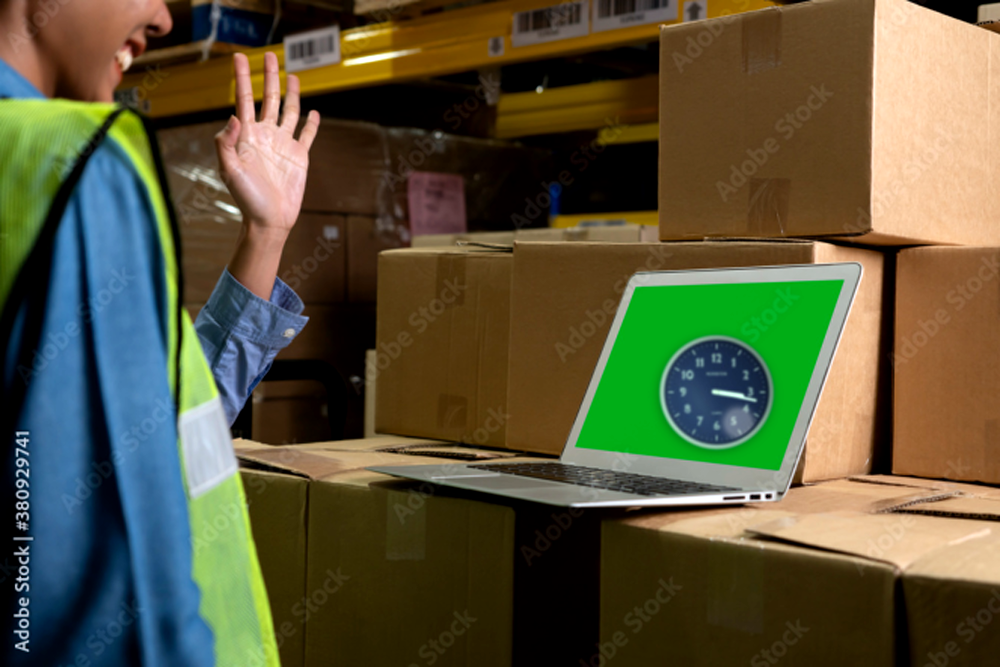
3:17
